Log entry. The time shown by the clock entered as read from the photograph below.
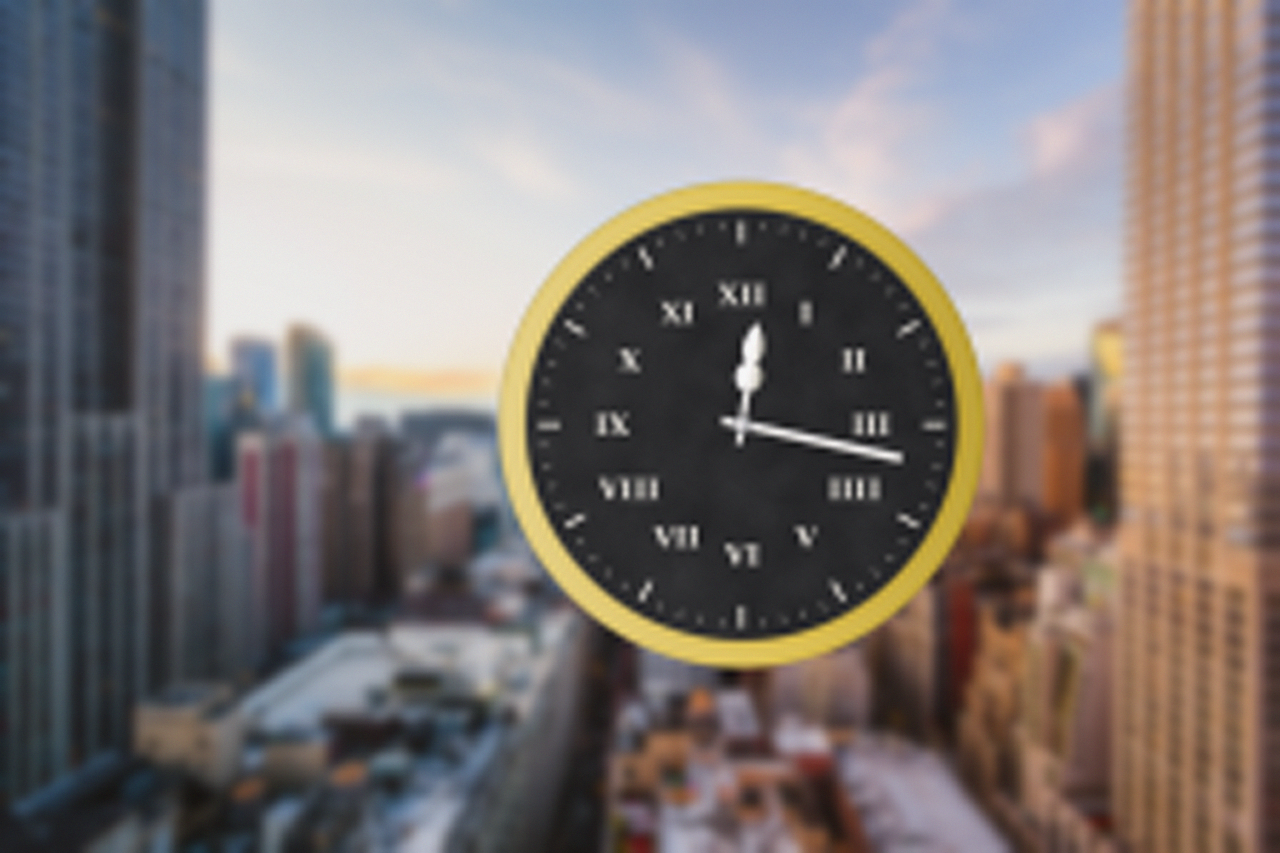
12:17
